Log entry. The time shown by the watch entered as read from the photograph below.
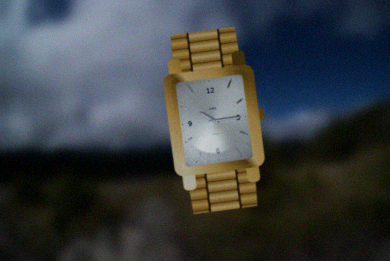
10:15
